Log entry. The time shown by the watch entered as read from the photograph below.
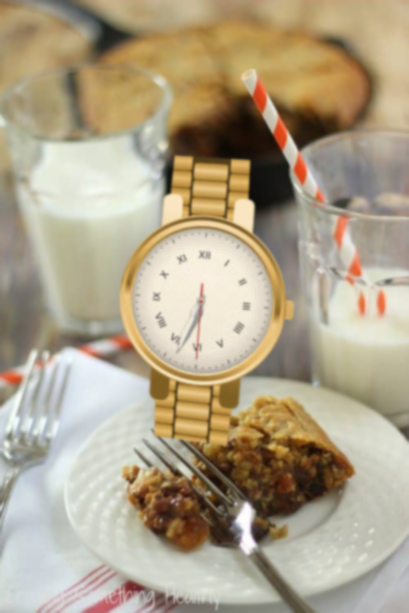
6:33:30
